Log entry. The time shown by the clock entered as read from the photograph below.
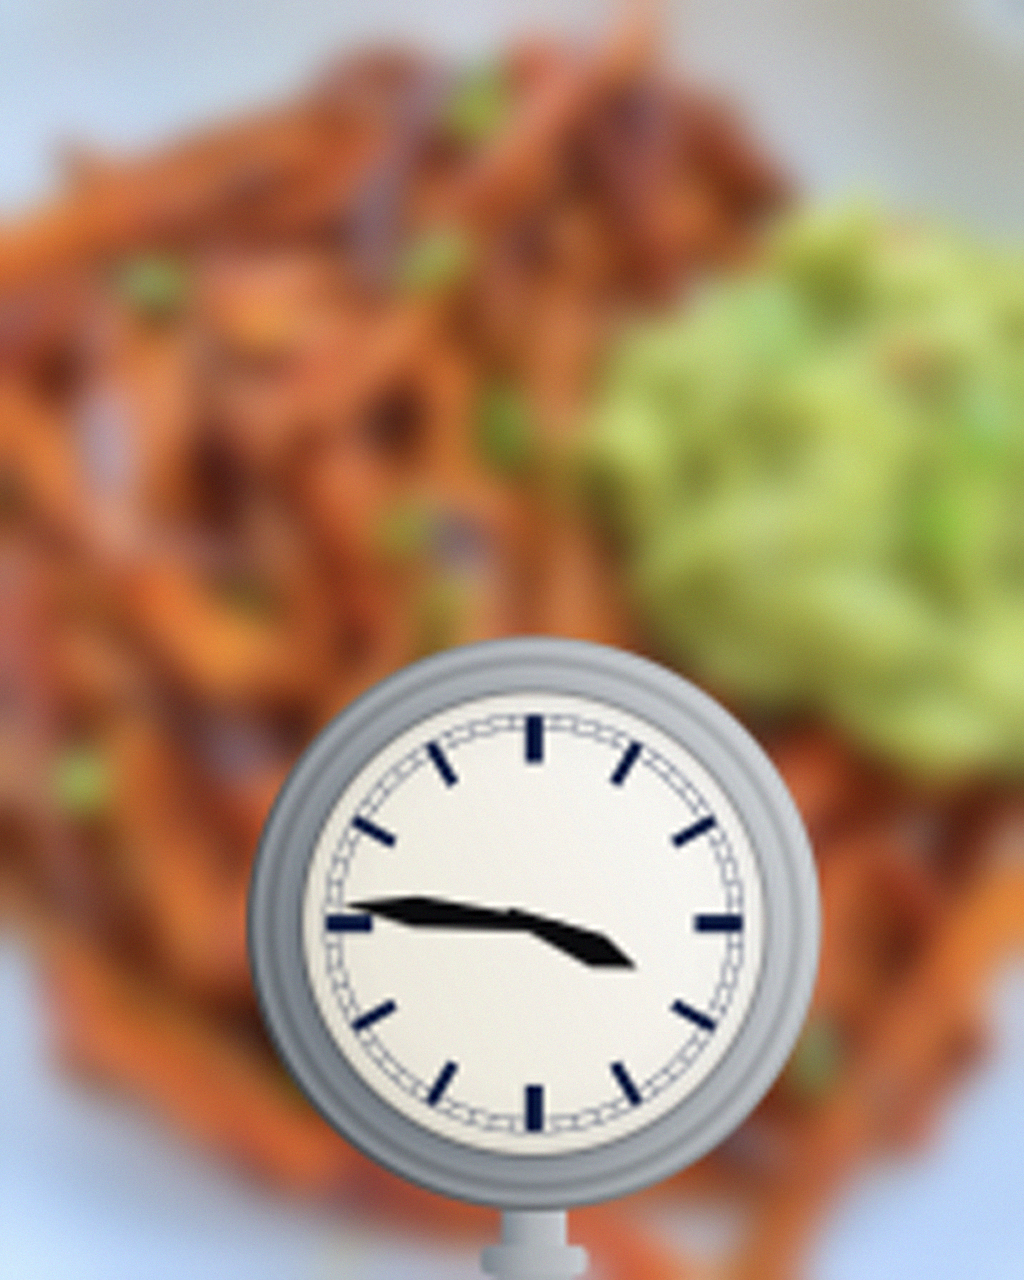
3:46
